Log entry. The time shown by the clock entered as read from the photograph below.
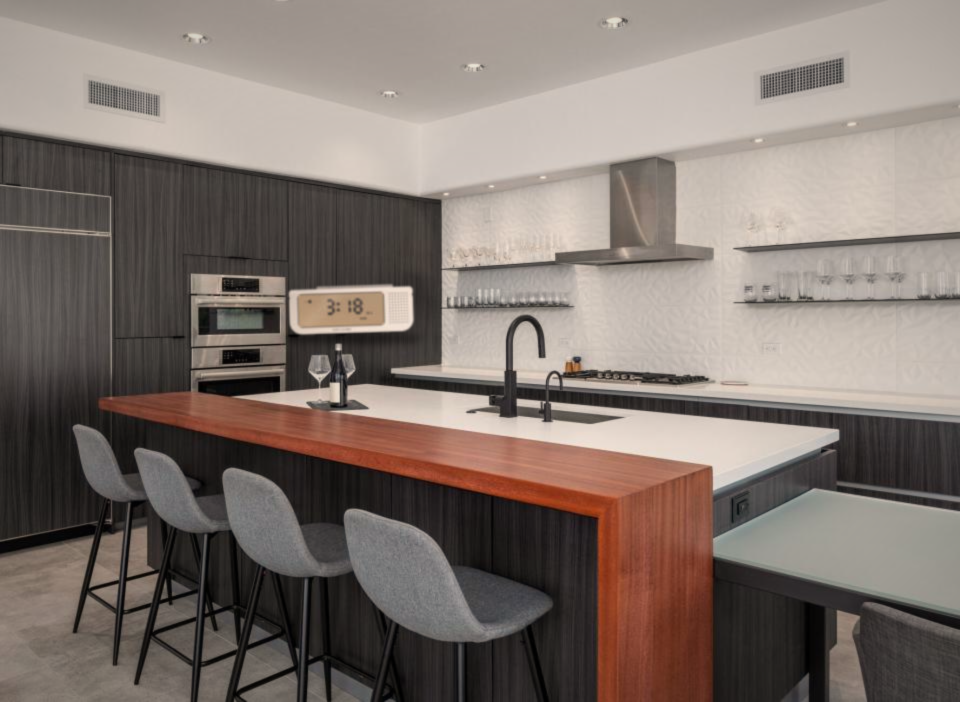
3:18
